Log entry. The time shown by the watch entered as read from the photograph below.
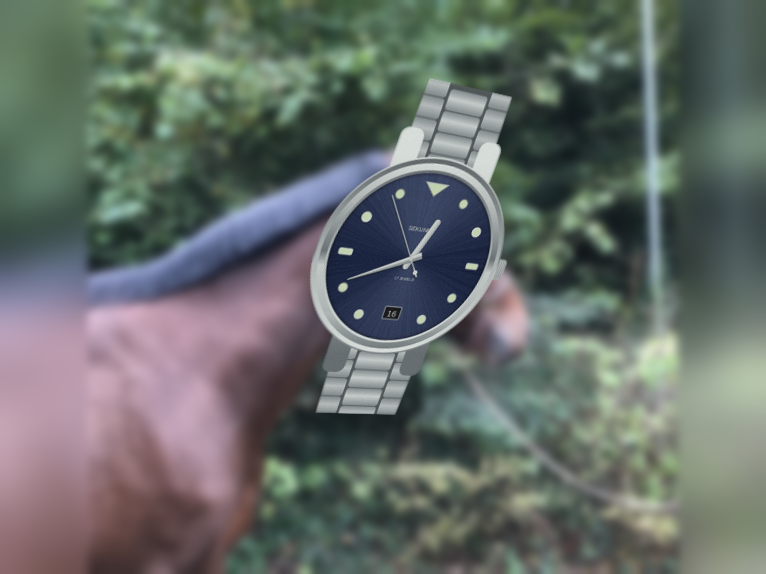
12:40:54
